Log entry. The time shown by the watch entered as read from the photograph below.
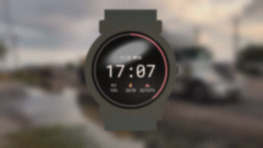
17:07
